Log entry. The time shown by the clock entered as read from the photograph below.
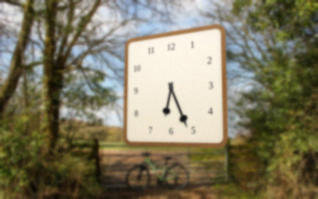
6:26
